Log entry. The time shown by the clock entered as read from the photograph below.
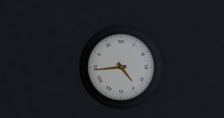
4:44
